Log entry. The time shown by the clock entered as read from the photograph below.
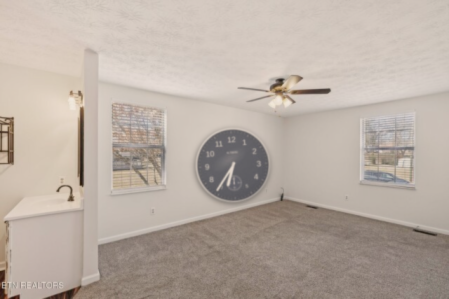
6:36
